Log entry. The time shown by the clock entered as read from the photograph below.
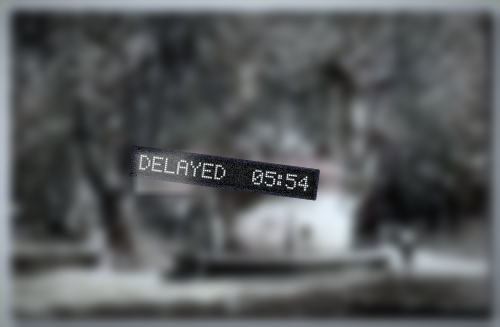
5:54
